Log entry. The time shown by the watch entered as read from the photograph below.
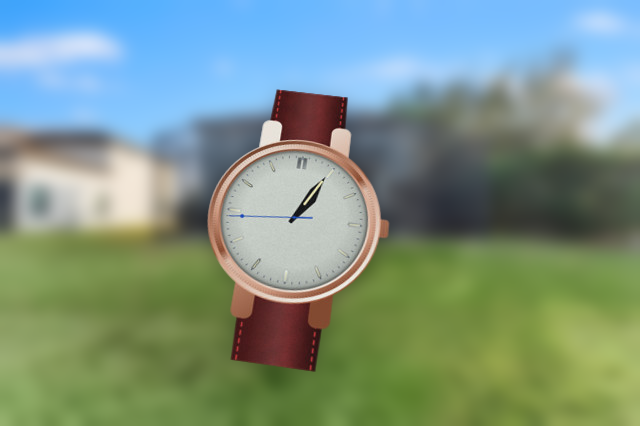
1:04:44
